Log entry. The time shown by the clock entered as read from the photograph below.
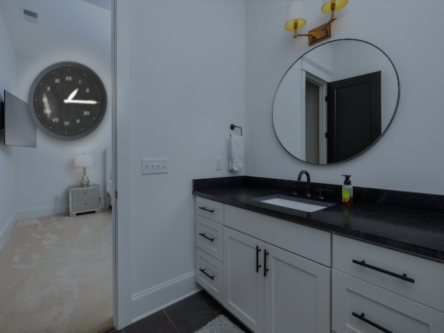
1:15
